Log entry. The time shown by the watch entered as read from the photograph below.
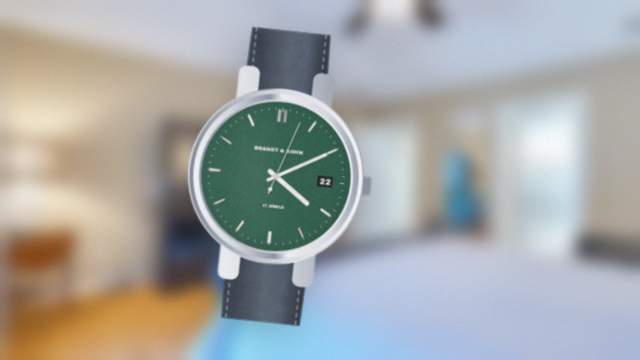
4:10:03
